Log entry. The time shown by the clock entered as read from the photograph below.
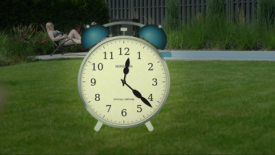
12:22
